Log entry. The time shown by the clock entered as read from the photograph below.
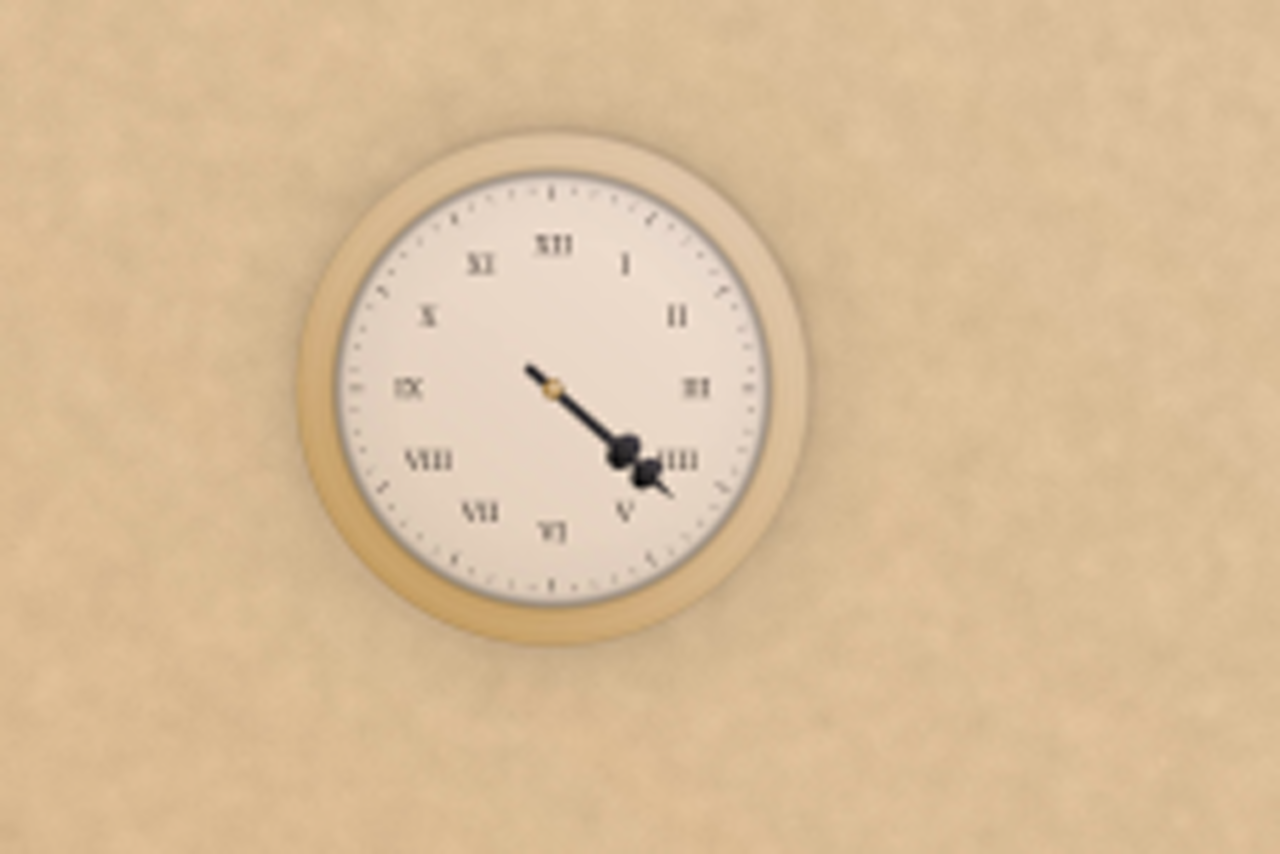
4:22
